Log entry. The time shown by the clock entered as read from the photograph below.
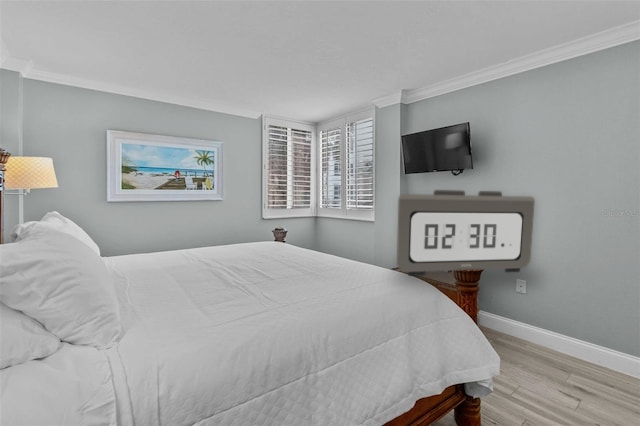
2:30
